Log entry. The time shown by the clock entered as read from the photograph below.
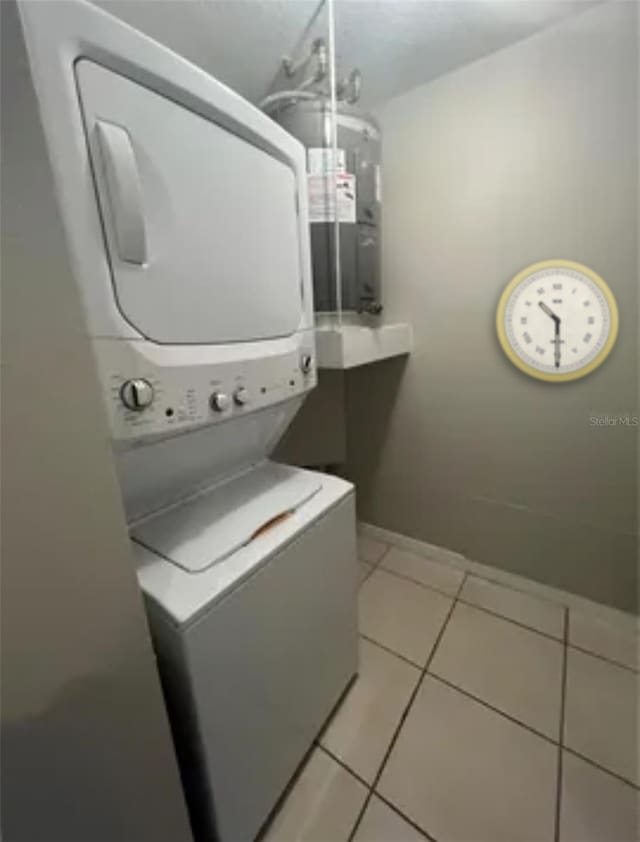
10:30
